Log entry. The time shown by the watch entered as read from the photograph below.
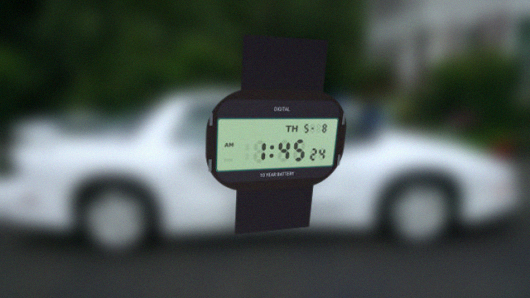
1:45:24
